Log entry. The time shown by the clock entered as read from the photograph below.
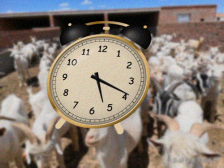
5:19
